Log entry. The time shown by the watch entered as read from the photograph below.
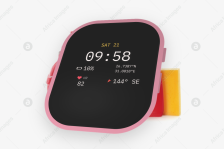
9:58
